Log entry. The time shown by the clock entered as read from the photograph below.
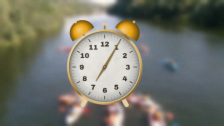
7:05
